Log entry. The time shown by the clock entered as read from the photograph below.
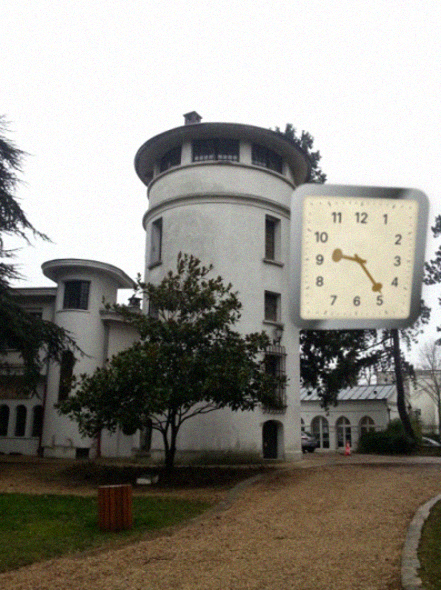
9:24
